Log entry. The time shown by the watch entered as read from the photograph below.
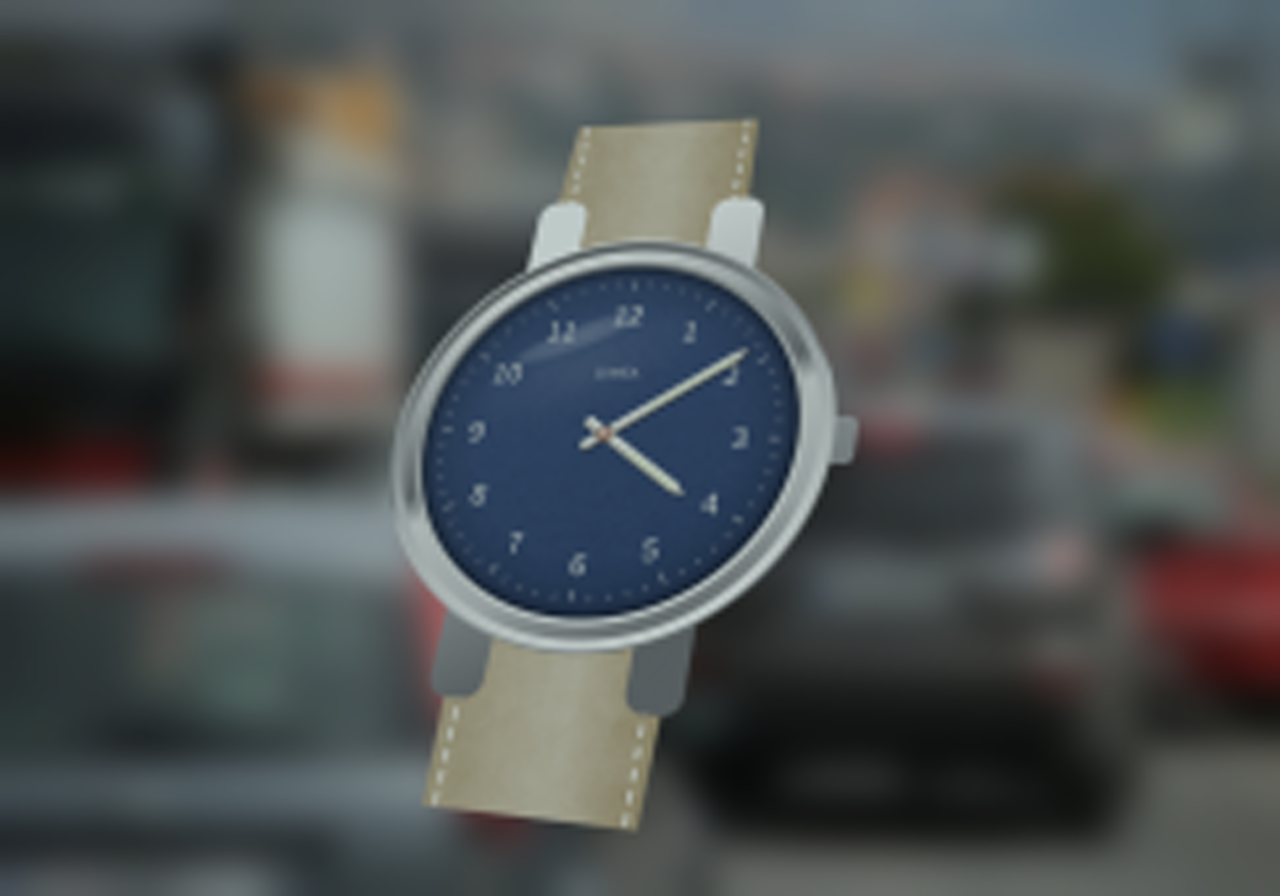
4:09
